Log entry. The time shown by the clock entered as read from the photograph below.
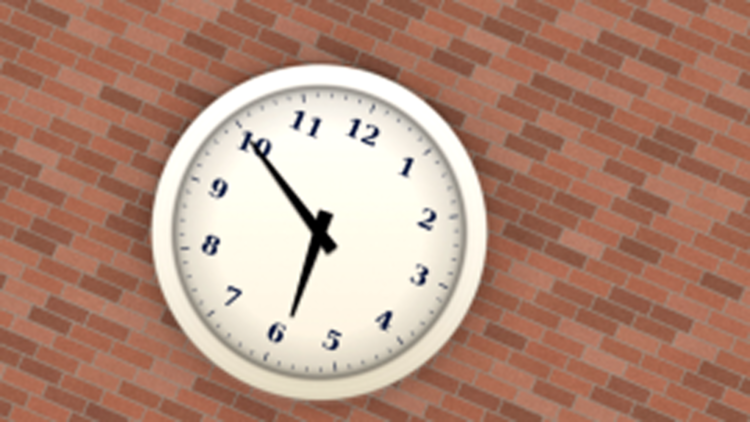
5:50
